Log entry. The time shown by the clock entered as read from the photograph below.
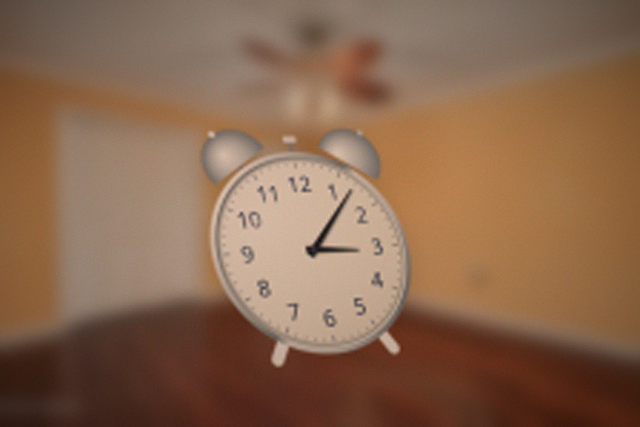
3:07
